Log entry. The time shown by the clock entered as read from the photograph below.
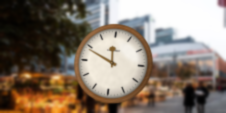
11:49
